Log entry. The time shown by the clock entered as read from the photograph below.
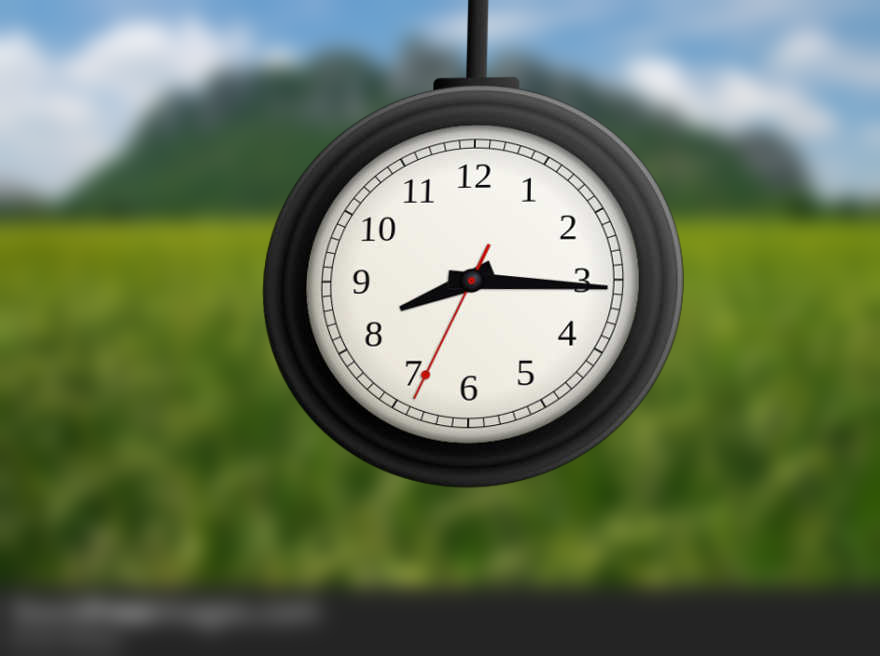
8:15:34
